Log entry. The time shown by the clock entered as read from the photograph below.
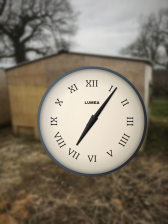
7:06
